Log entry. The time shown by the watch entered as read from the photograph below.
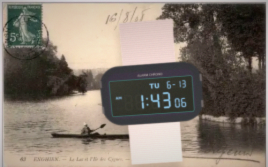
1:43:06
